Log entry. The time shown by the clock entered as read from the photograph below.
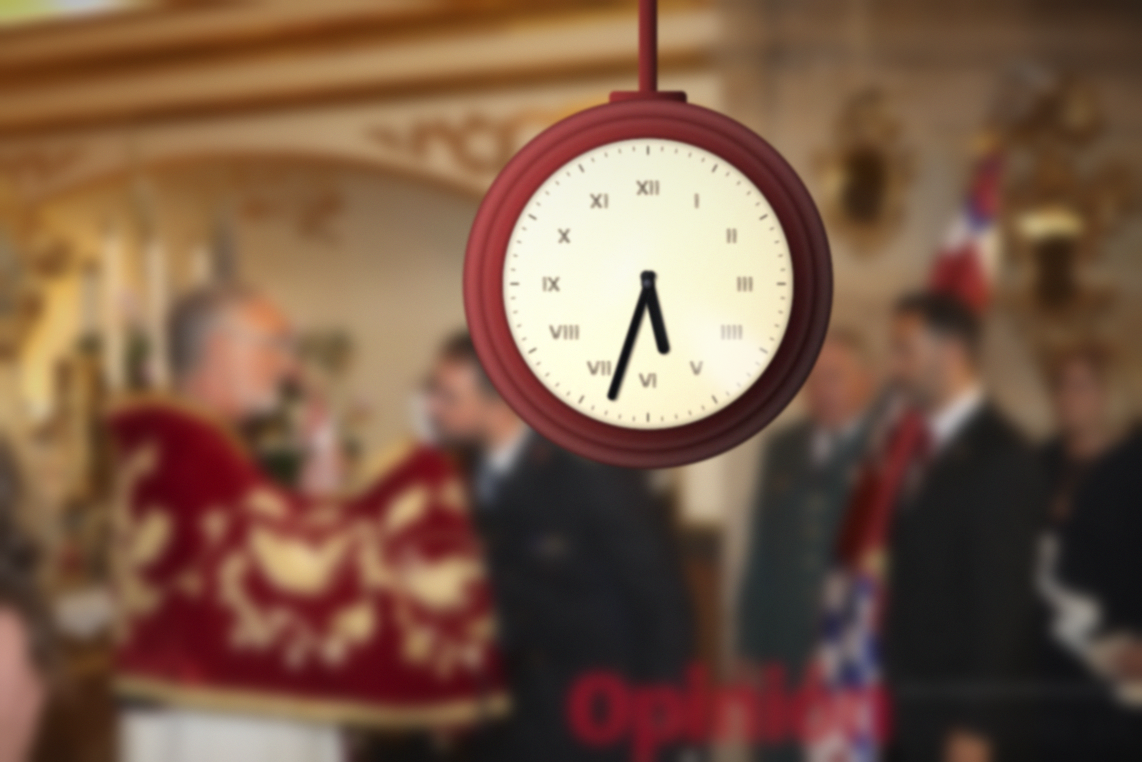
5:33
